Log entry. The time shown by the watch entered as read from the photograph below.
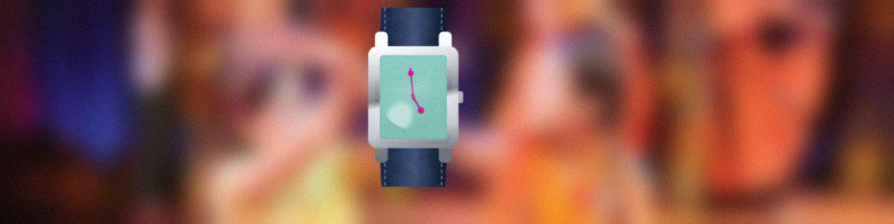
4:59
